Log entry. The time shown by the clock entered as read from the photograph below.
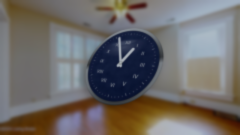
12:56
